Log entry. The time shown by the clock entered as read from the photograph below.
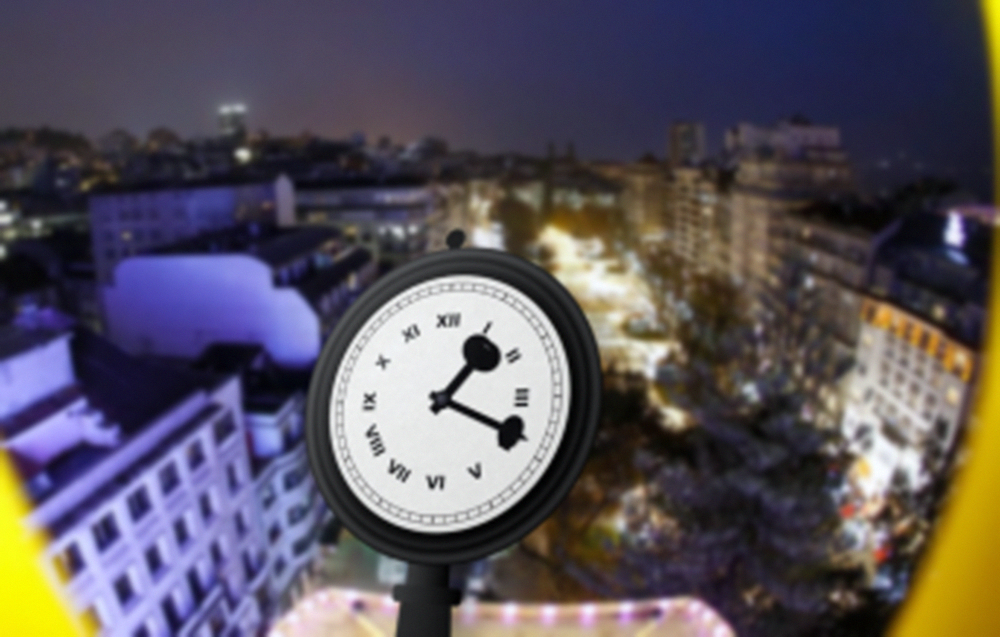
1:19
